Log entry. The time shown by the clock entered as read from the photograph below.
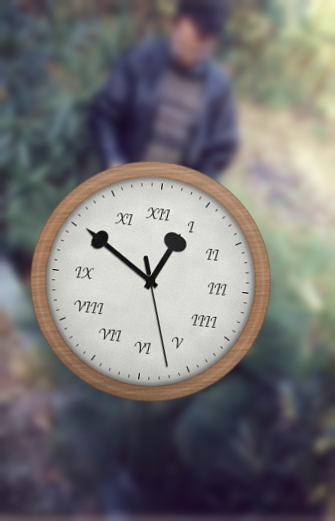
12:50:27
